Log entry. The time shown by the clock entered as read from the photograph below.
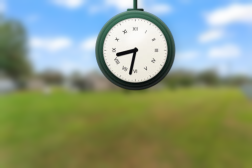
8:32
